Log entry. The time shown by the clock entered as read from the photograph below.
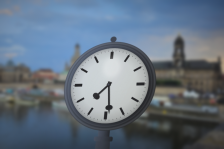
7:29
